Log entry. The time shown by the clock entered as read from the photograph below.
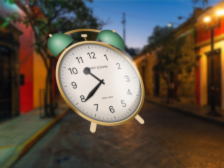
10:39
